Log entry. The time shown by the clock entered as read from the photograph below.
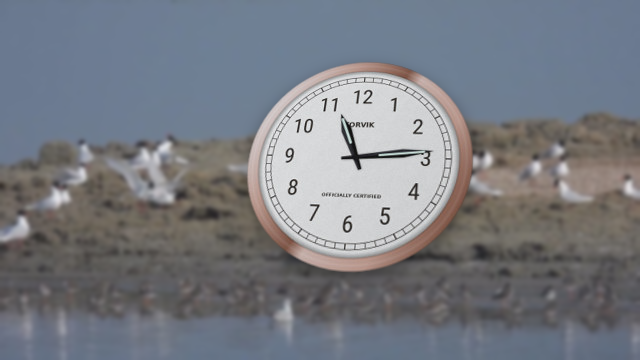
11:14
